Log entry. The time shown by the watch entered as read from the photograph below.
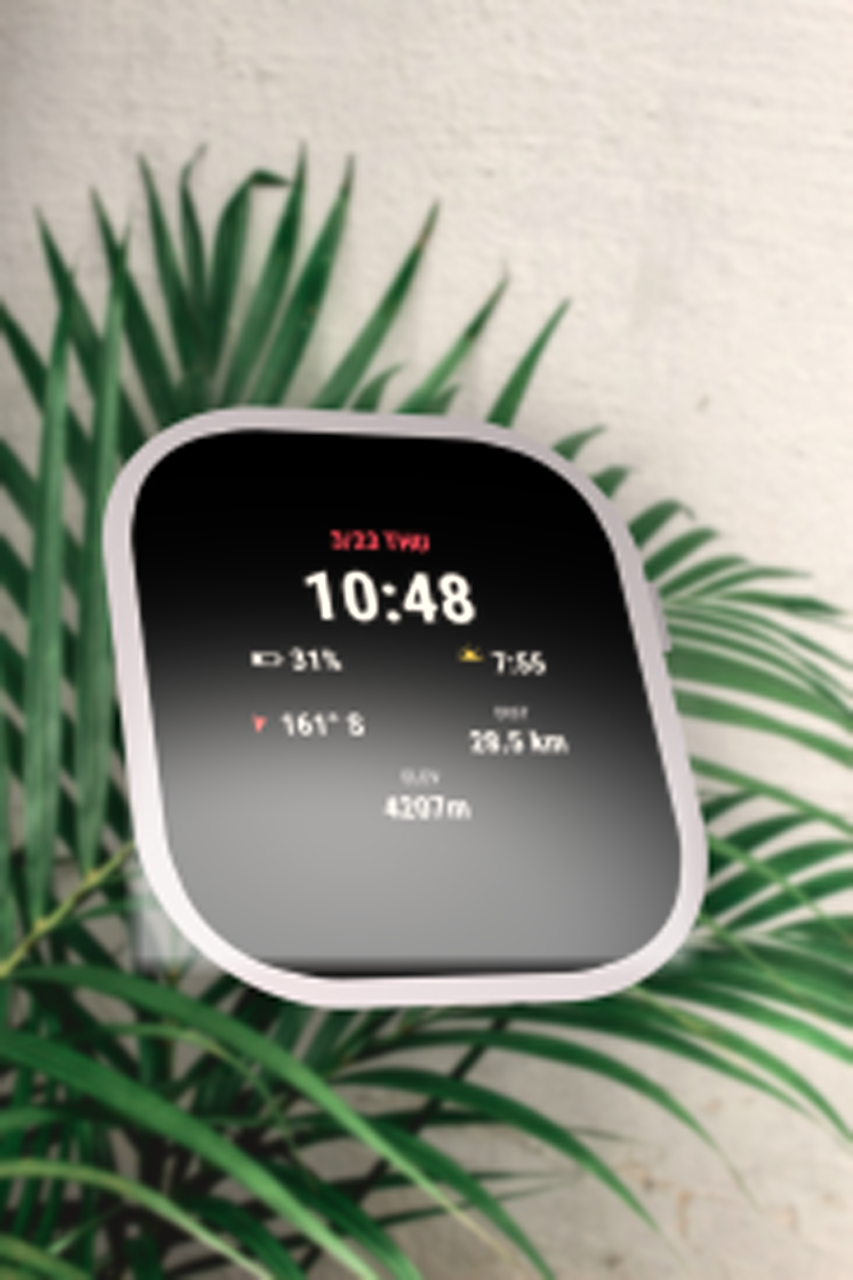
10:48
